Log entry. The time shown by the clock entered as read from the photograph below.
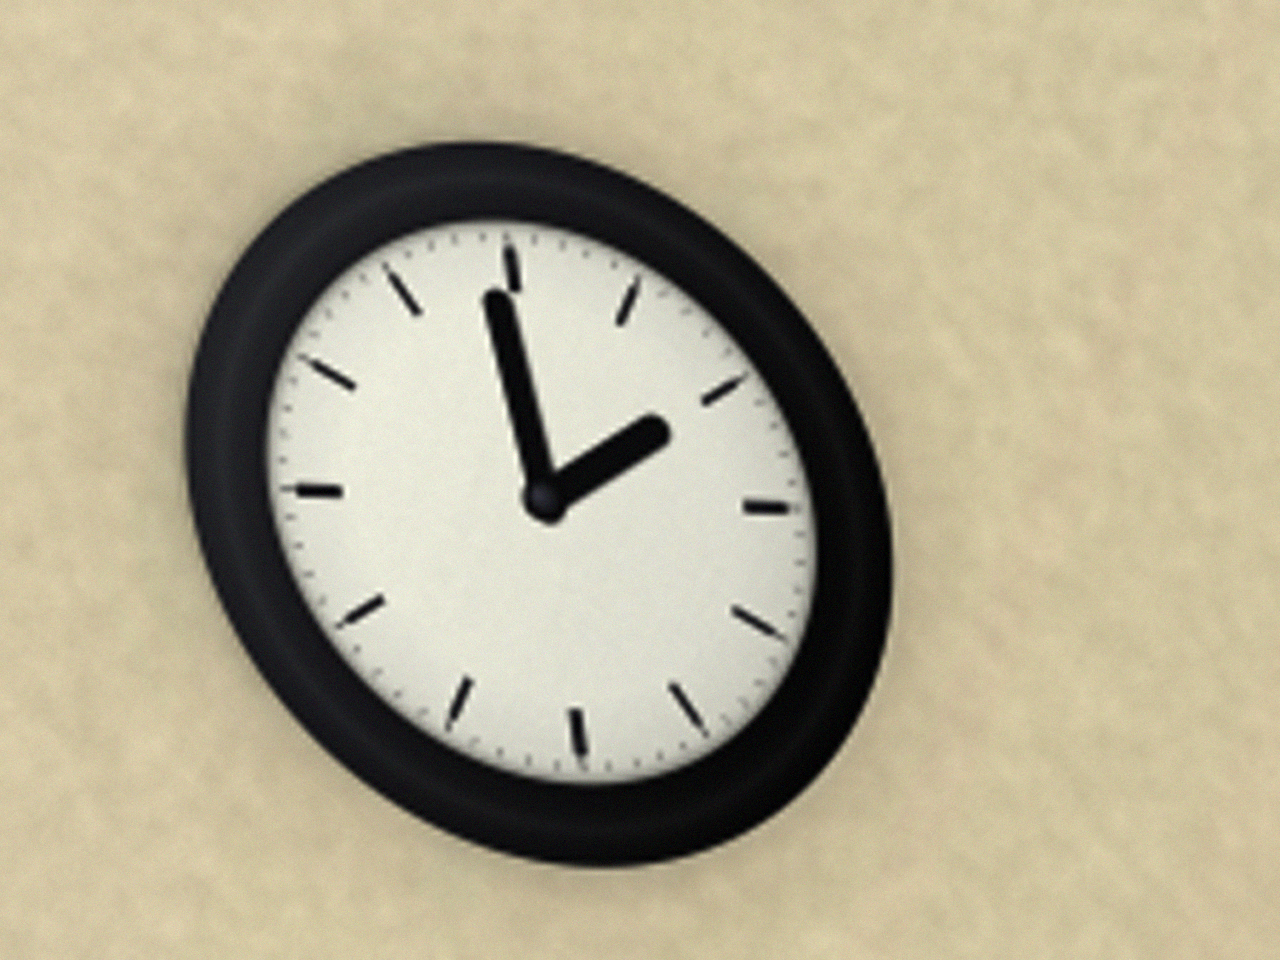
1:59
